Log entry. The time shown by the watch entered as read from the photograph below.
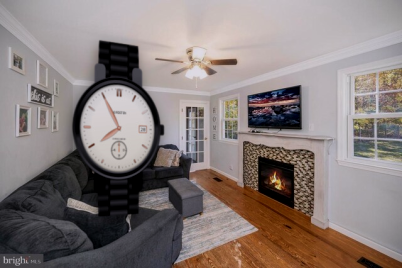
7:55
